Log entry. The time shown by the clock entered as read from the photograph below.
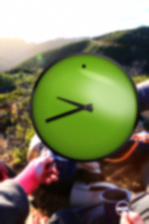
9:42
